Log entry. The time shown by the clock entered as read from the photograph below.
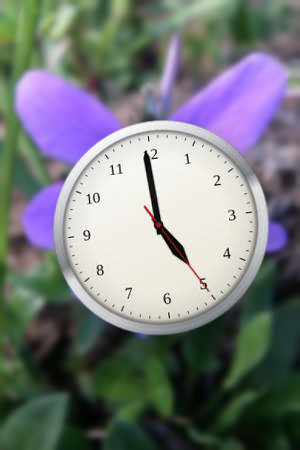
4:59:25
